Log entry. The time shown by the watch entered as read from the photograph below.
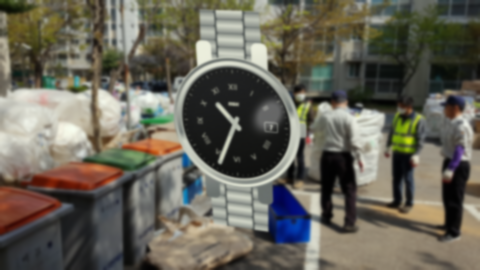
10:34
